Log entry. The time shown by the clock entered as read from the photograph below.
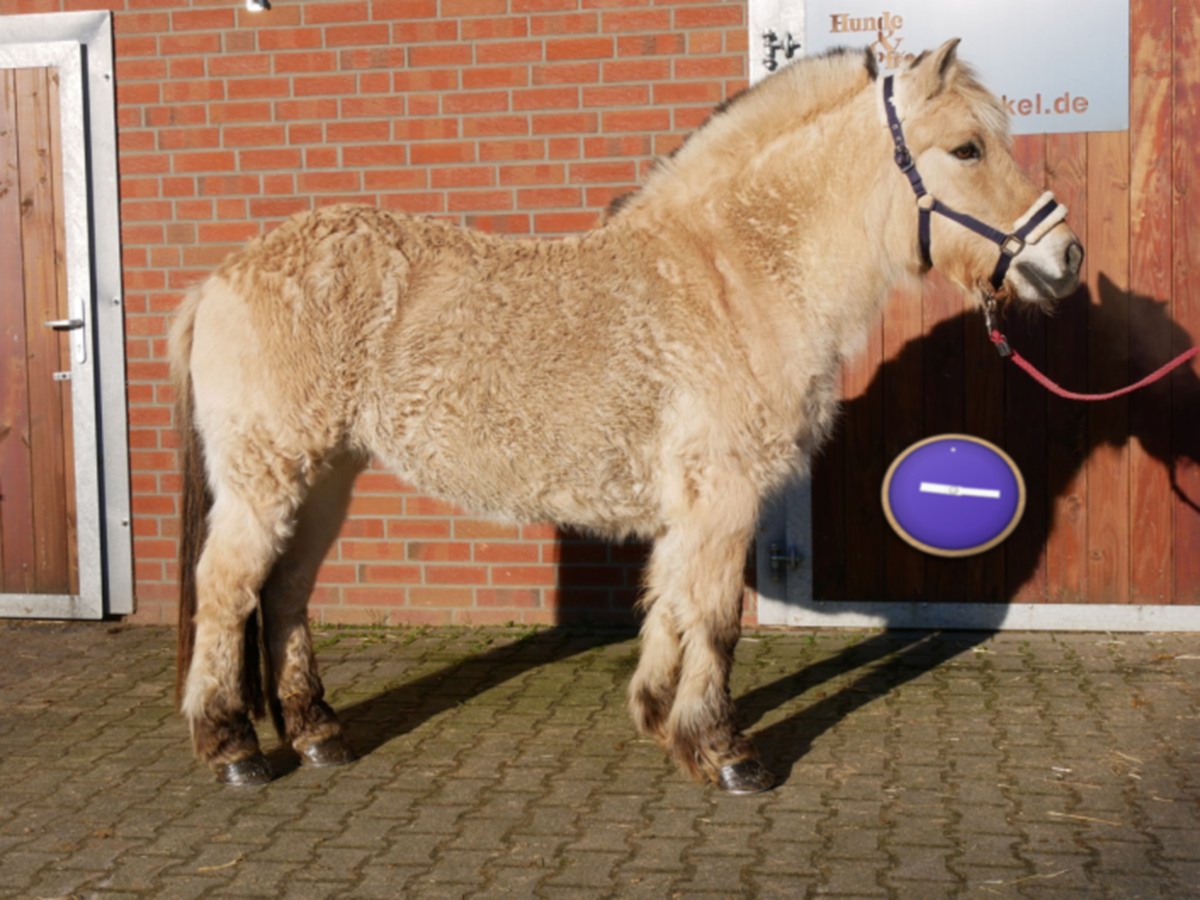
9:16
